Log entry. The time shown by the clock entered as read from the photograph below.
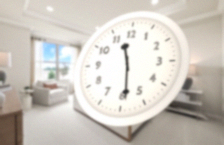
11:29
